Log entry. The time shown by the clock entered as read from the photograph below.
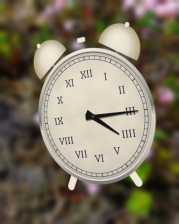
4:15
